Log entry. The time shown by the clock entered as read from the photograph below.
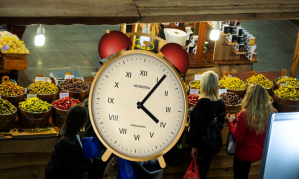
4:06
